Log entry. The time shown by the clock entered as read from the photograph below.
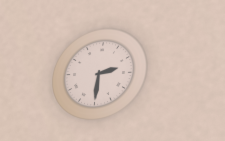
2:30
